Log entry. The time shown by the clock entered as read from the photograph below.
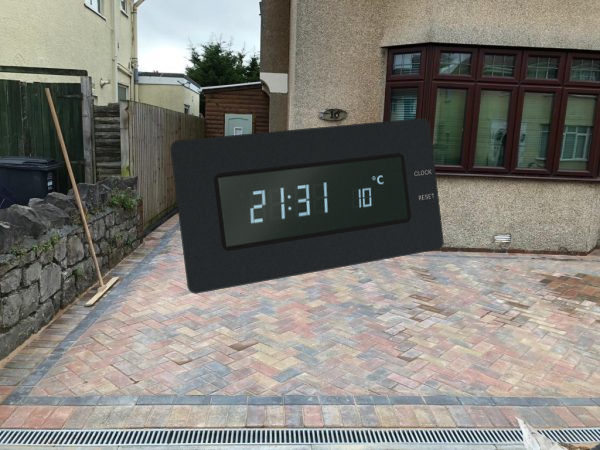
21:31
